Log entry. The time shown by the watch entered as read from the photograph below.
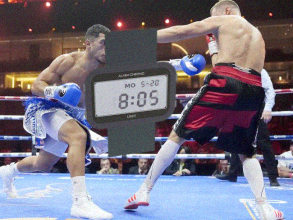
8:05
